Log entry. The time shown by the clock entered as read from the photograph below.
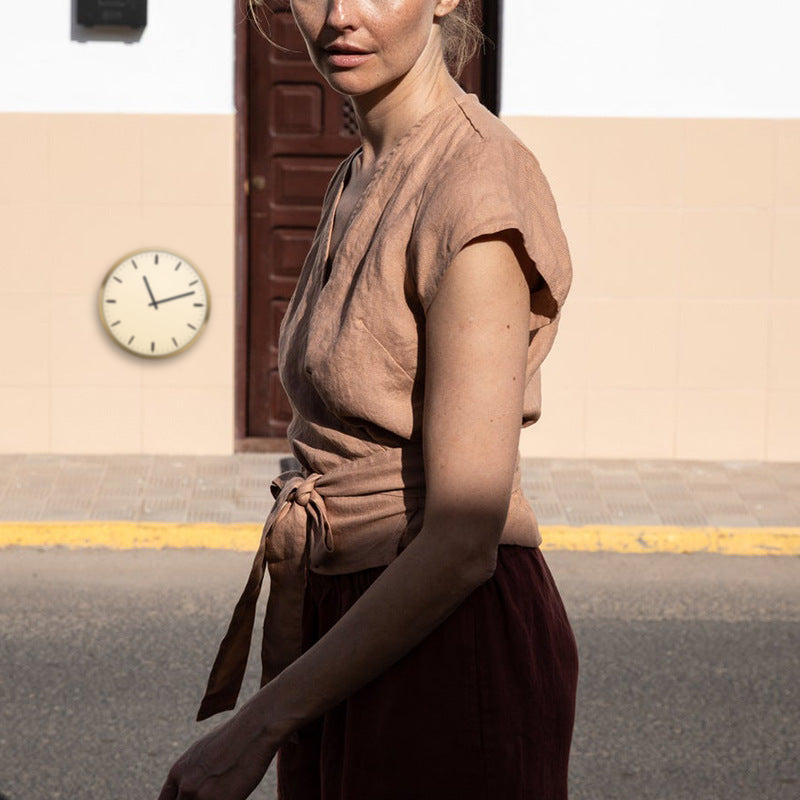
11:12
